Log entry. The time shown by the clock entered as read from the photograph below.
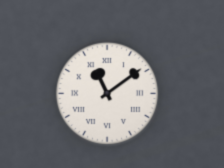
11:09
